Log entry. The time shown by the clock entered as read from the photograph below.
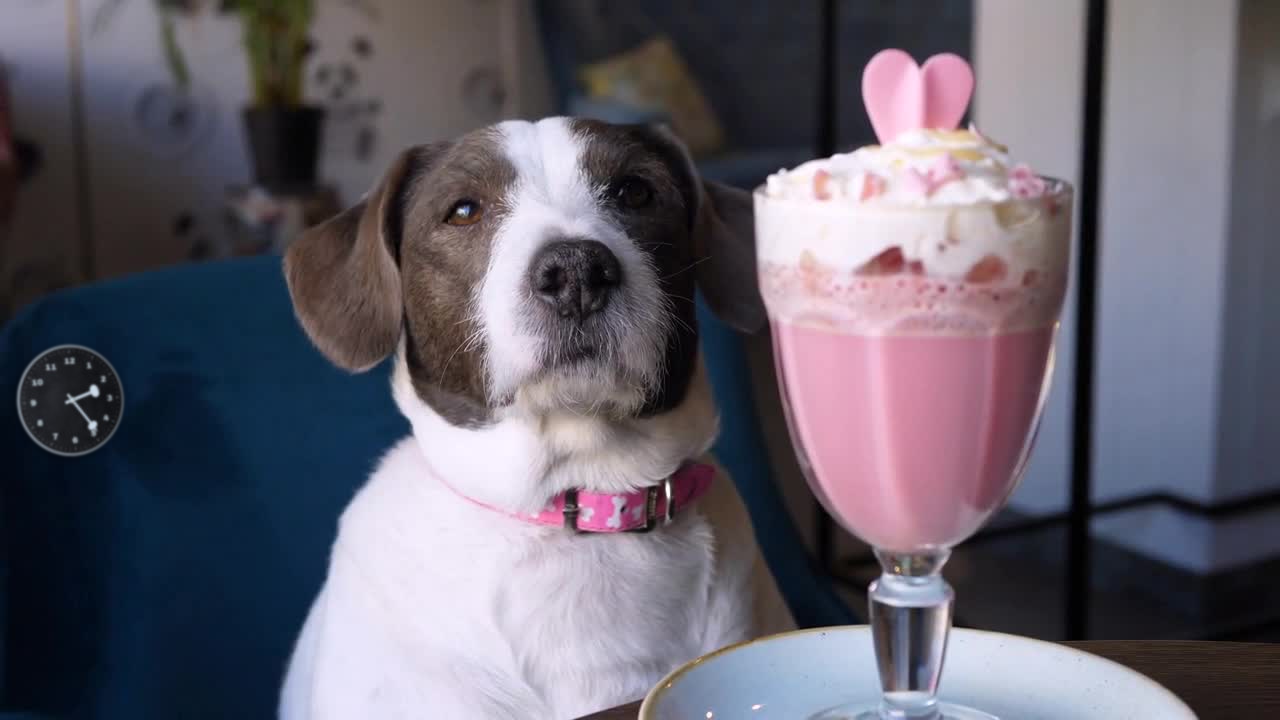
2:24
